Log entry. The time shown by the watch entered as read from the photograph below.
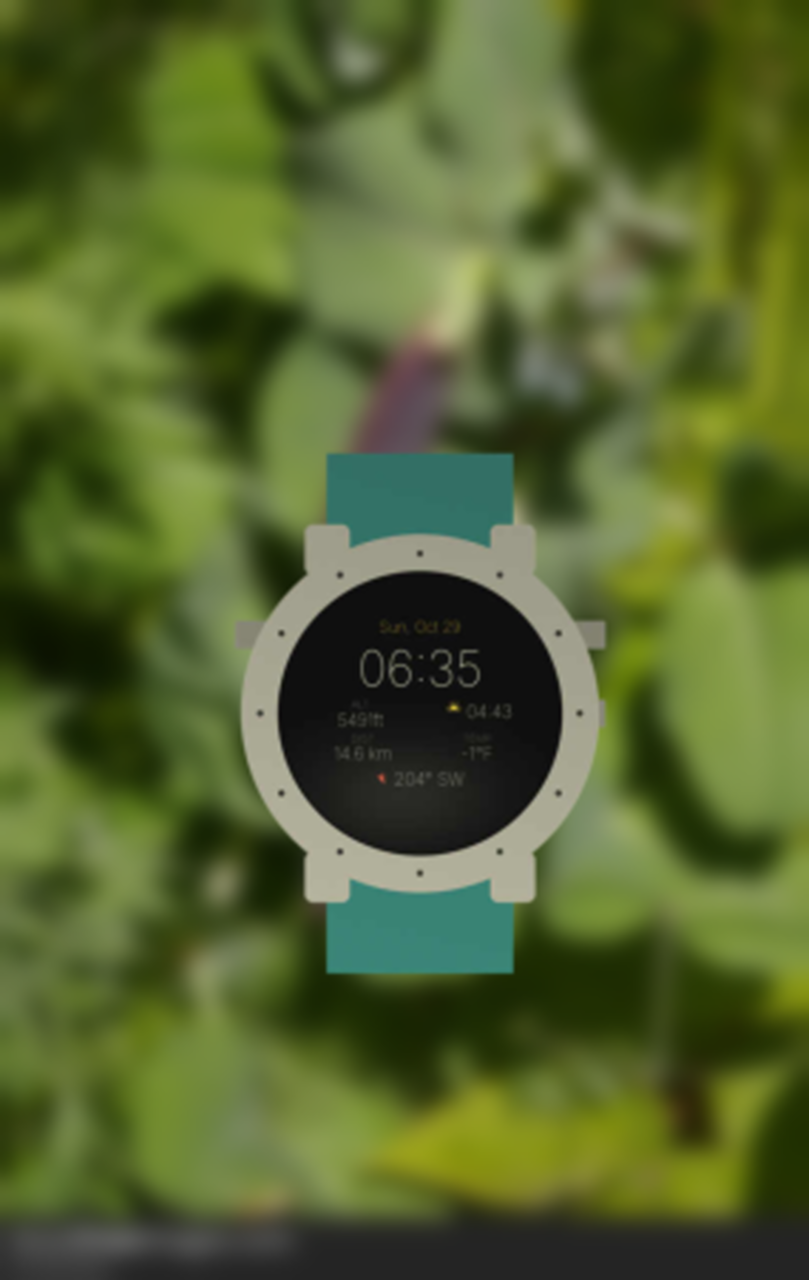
6:35
